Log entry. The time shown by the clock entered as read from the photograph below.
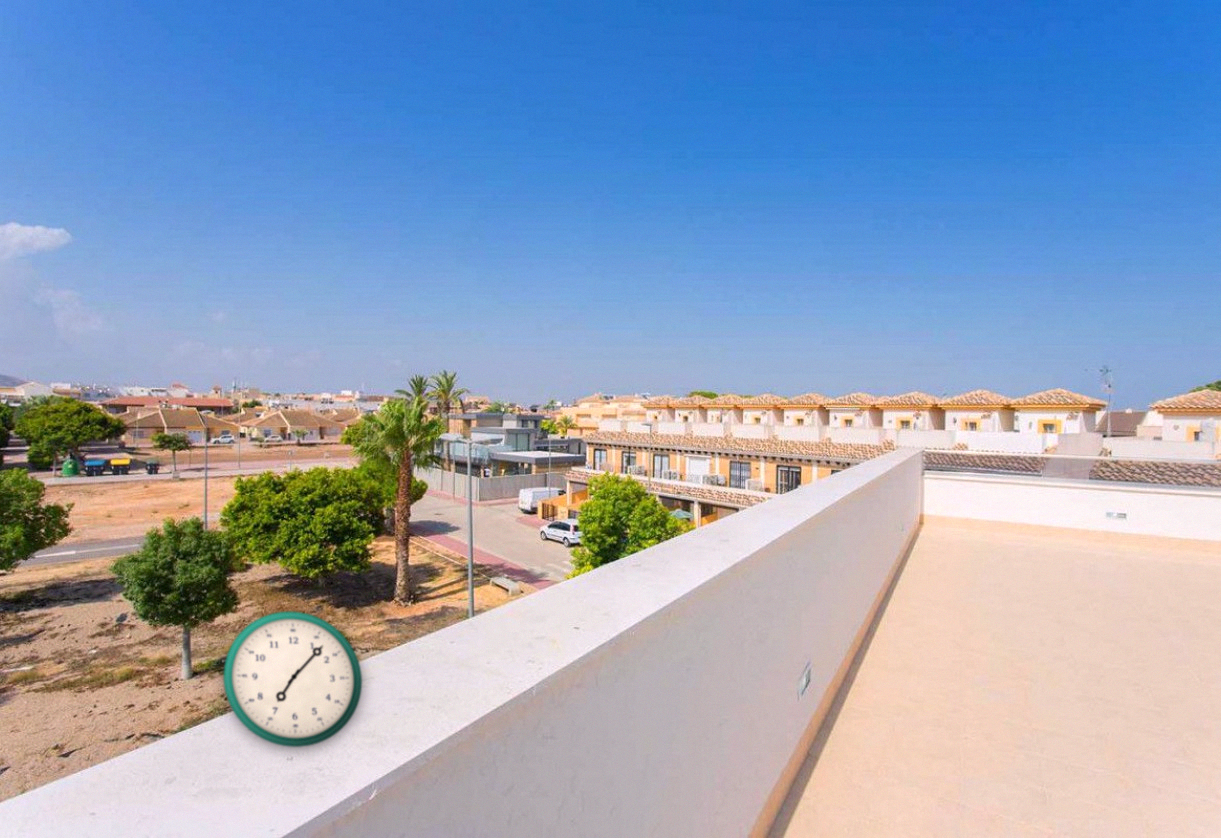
7:07
